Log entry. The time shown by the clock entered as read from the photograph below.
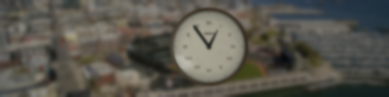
12:54
